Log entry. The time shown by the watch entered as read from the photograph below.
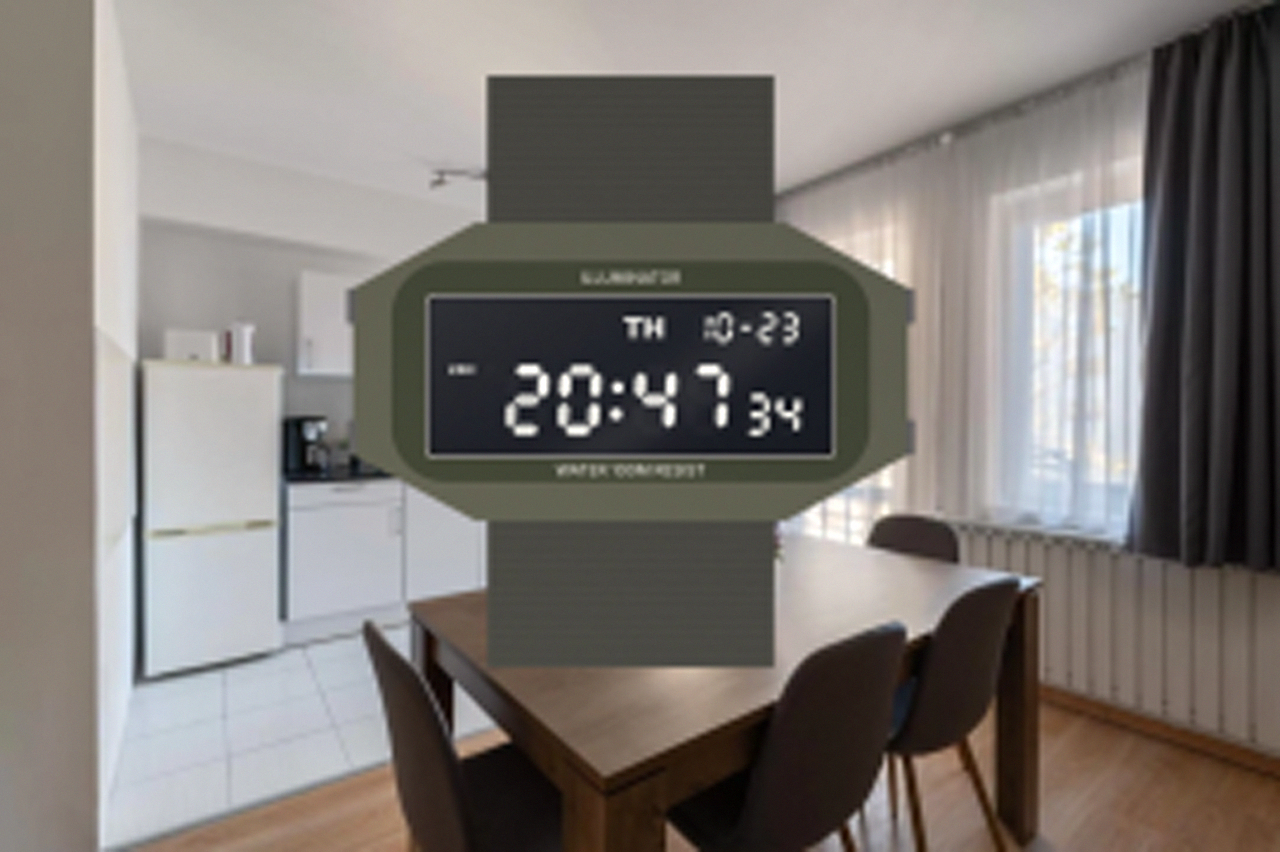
20:47:34
